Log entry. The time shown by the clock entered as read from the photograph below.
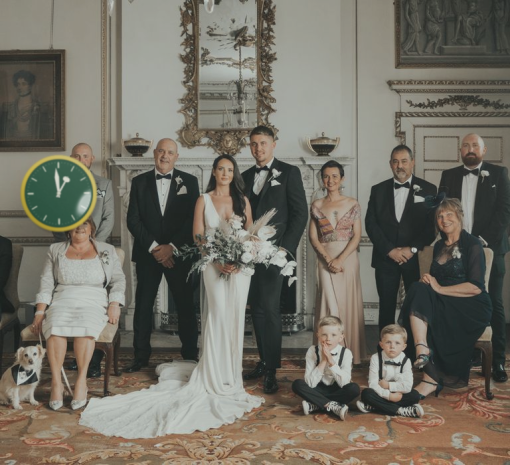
12:59
